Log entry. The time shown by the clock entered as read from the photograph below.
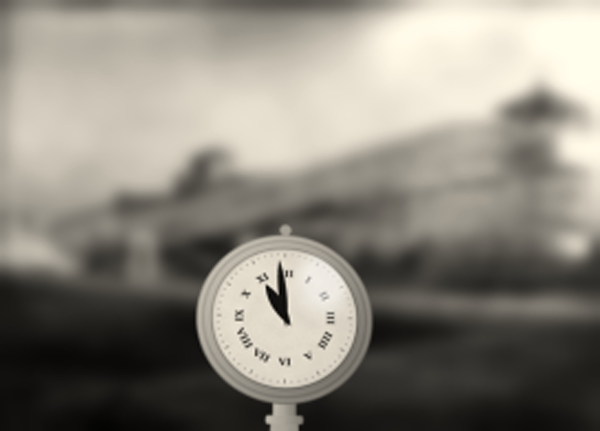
10:59
